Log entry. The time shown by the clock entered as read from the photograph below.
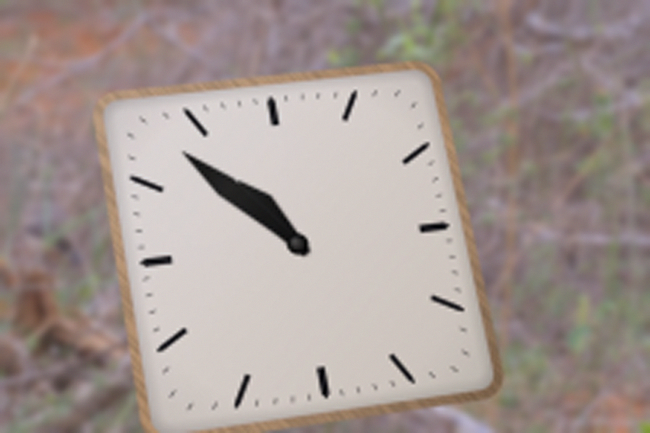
10:53
